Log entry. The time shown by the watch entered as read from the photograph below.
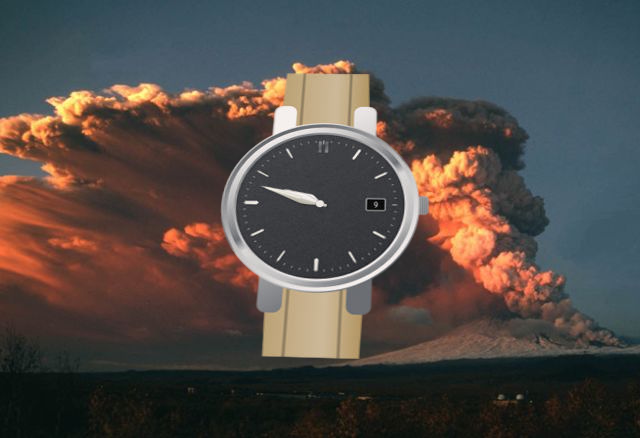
9:48
